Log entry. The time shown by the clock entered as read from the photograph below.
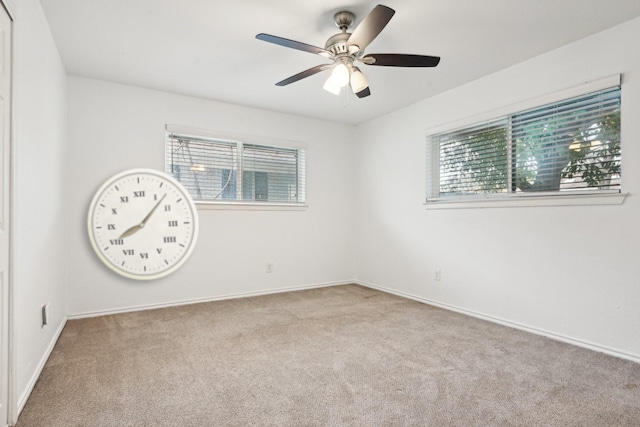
8:07
